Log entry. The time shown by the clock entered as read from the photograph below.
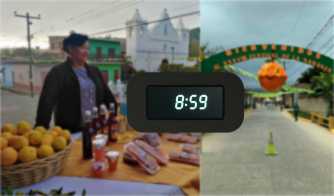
8:59
